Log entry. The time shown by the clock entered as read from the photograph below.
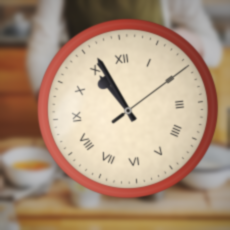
10:56:10
